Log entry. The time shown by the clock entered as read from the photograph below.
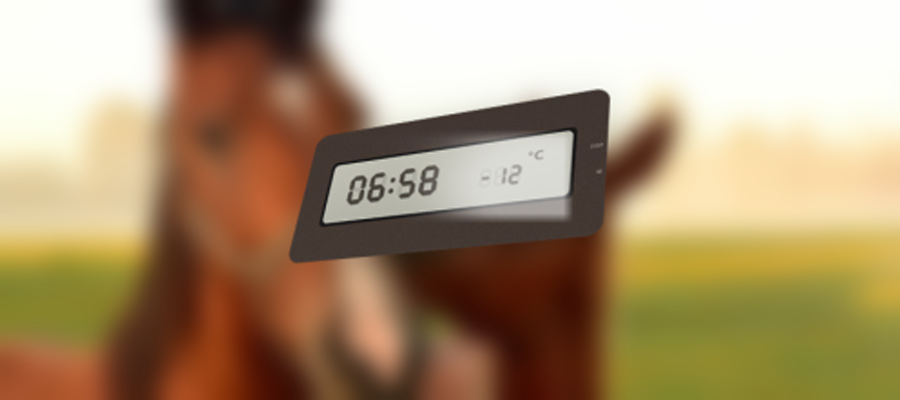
6:58
